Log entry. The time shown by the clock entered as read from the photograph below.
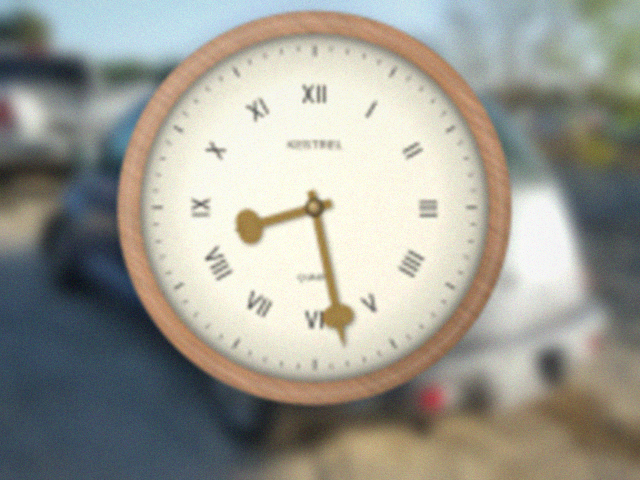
8:28
